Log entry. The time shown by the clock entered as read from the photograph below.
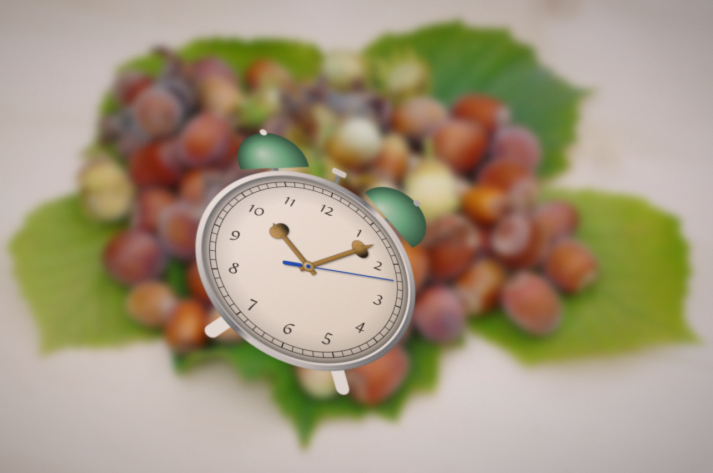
10:07:12
